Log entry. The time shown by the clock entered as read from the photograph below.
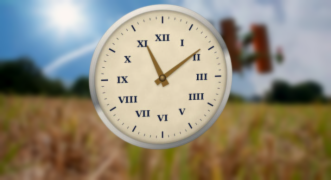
11:09
